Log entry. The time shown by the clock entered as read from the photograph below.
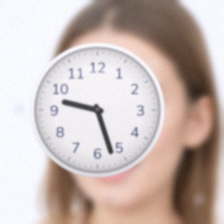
9:27
